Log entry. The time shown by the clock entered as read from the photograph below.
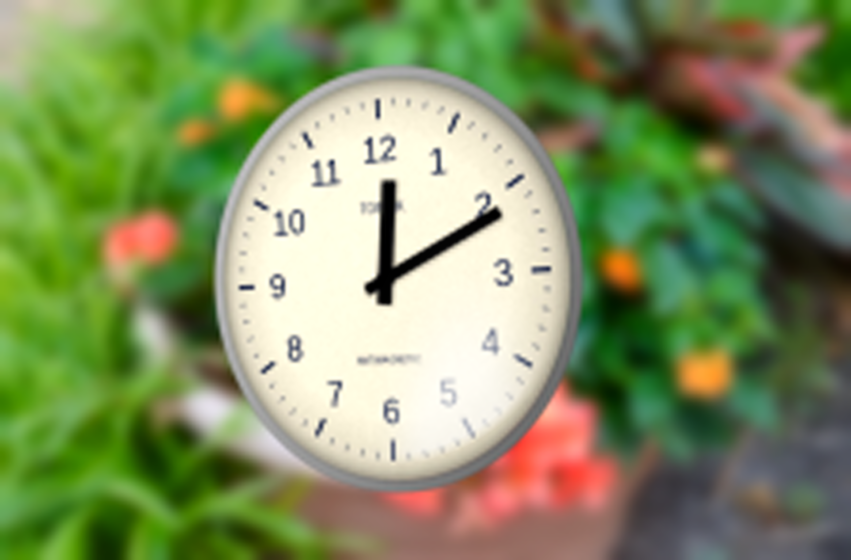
12:11
